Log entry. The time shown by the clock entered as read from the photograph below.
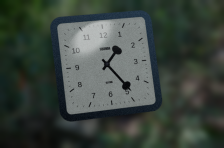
1:24
